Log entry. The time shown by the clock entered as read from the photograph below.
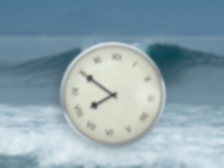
7:50
